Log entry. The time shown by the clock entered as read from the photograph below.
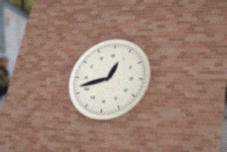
12:42
